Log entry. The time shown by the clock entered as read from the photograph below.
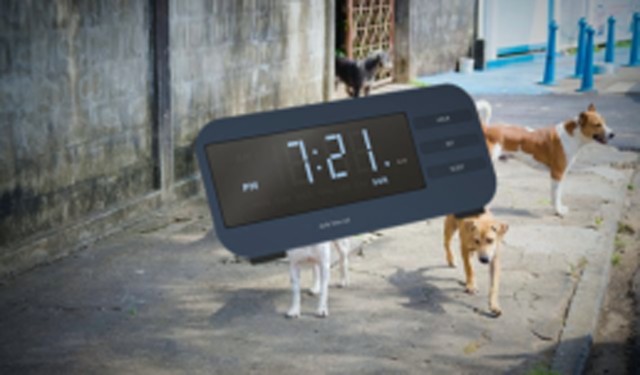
7:21
